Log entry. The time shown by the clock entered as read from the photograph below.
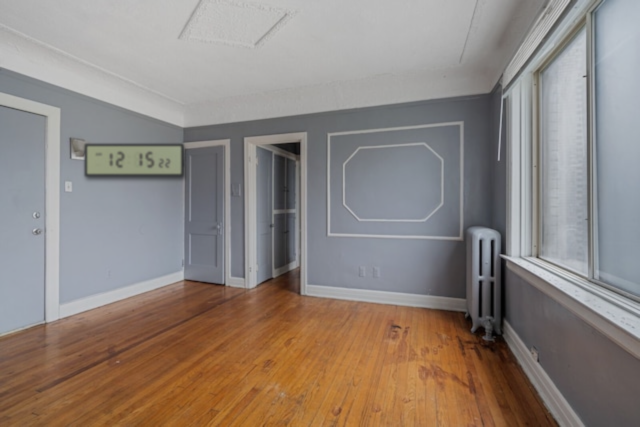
12:15
